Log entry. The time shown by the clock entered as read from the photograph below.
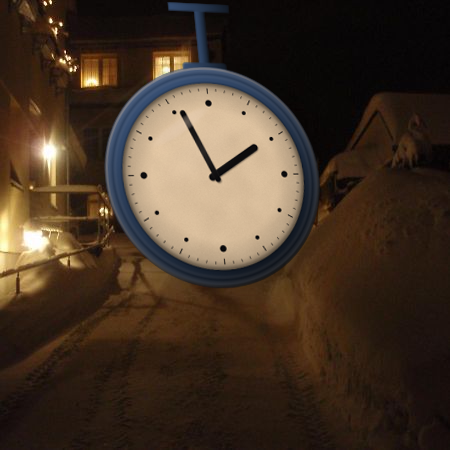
1:56
